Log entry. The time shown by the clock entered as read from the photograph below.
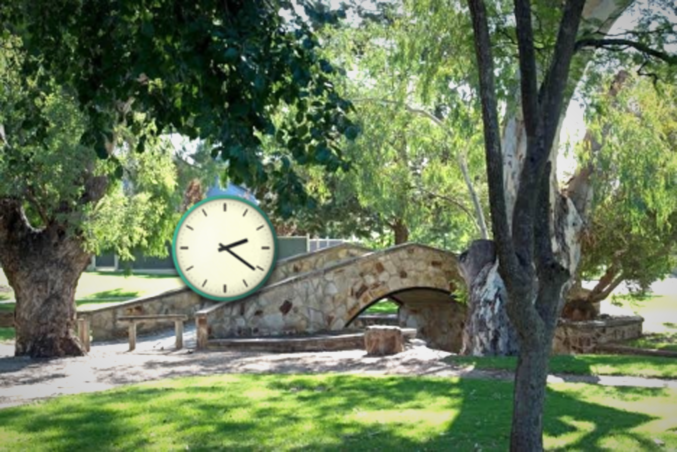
2:21
